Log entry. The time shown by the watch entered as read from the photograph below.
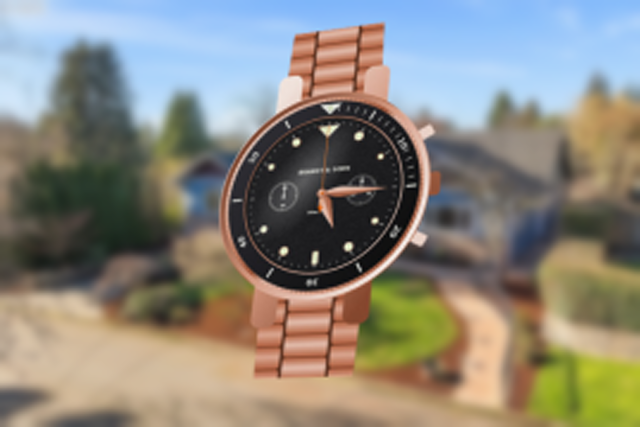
5:15
